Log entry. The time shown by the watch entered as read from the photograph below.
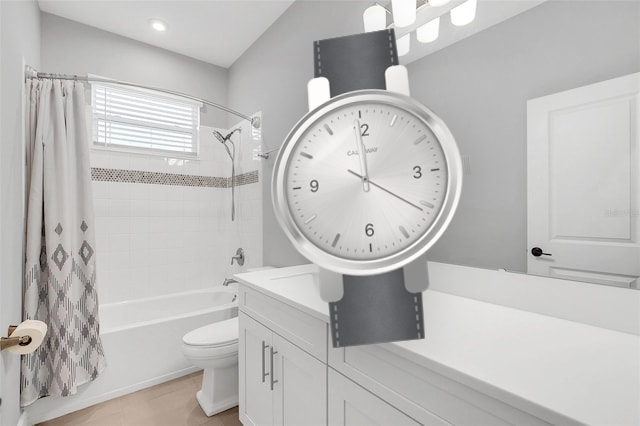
11:59:21
